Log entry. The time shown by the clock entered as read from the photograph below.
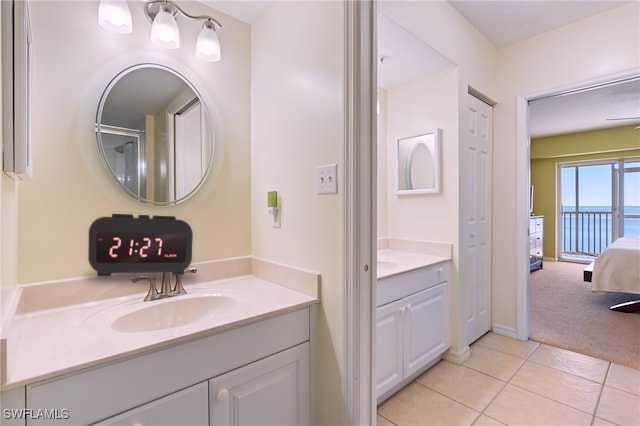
21:27
